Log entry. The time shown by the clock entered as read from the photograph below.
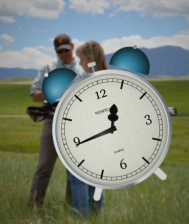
12:44
